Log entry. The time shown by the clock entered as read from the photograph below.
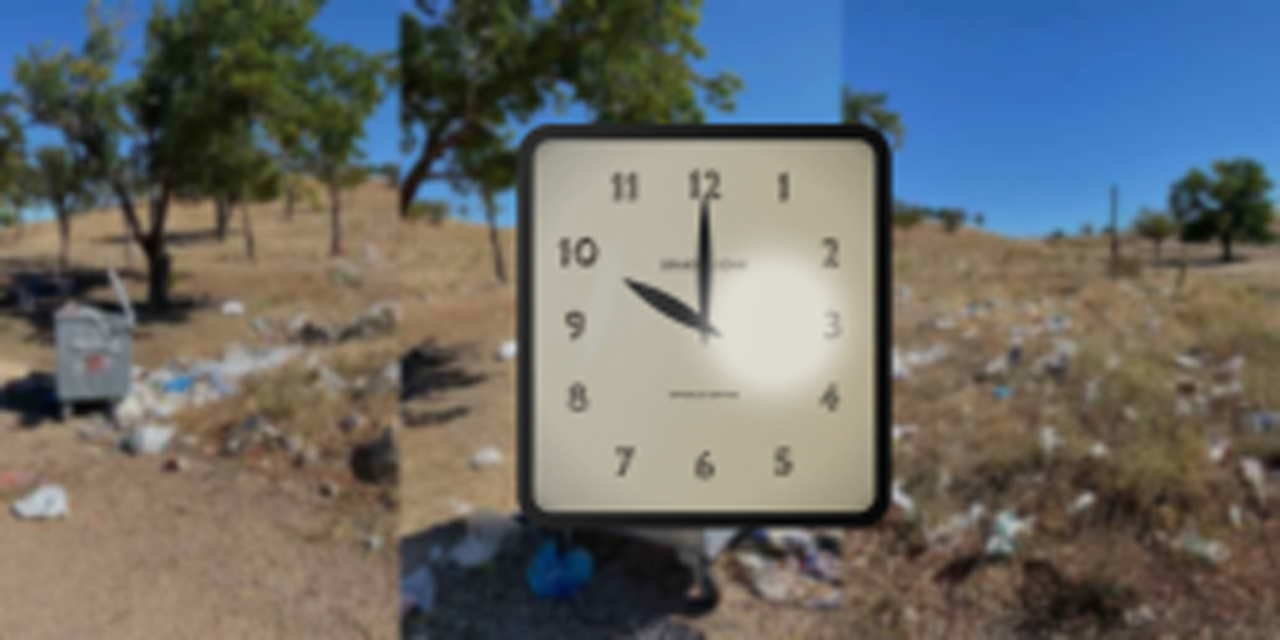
10:00
